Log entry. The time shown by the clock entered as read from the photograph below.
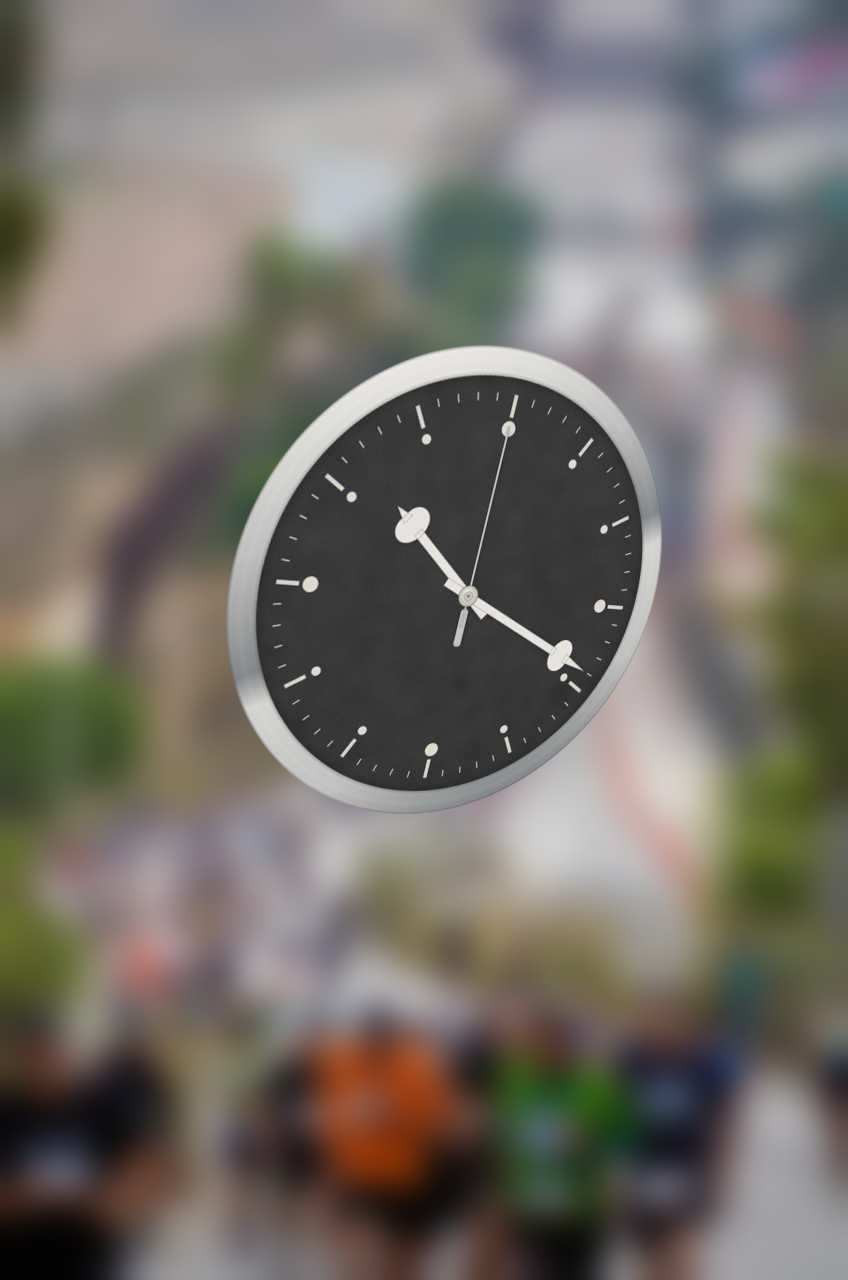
10:19:00
